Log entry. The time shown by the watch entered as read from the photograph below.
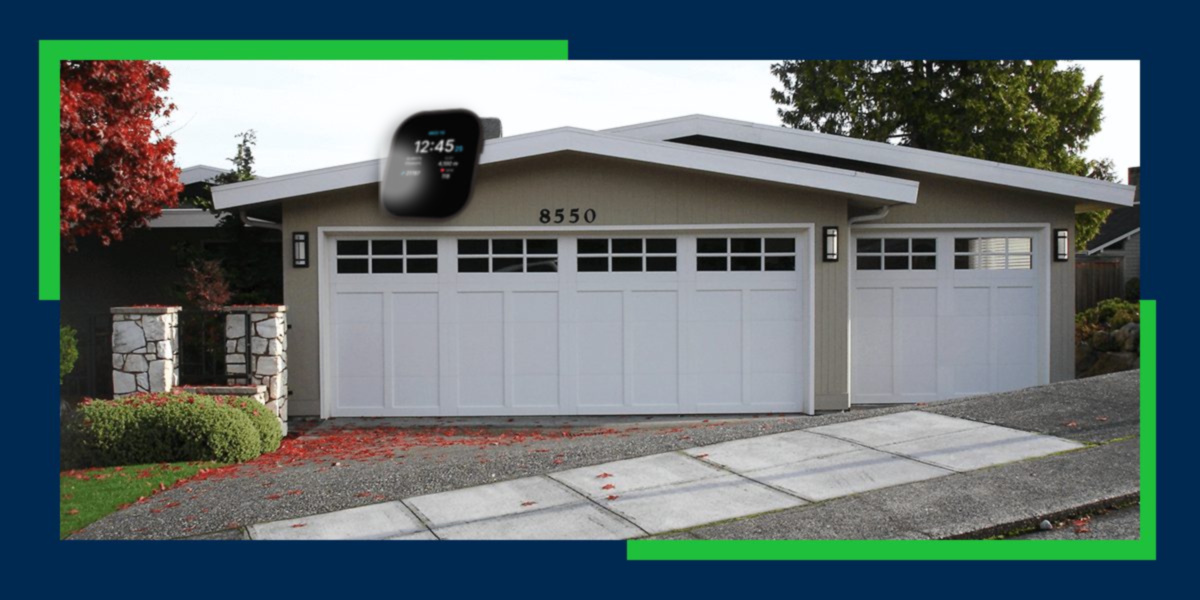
12:45
